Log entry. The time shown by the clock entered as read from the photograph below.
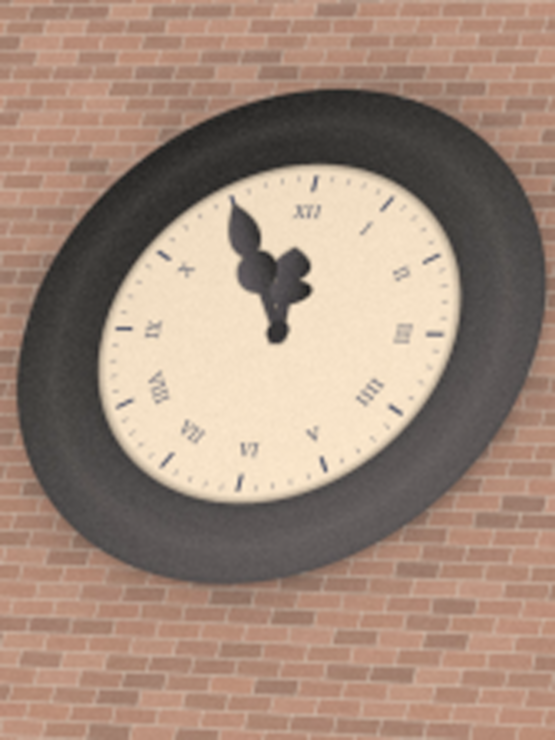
11:55
